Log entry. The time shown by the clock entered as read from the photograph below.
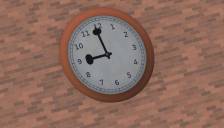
8:59
